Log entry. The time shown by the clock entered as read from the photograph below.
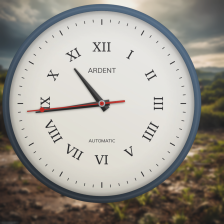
10:43:44
